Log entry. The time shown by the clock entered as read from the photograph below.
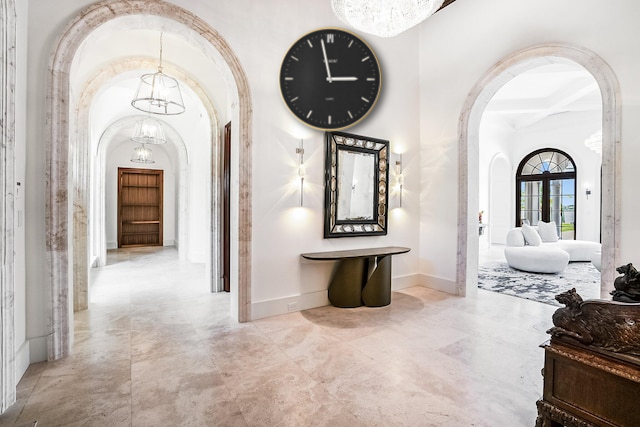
2:58
